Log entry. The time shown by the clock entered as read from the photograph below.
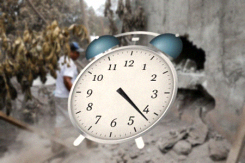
4:22
